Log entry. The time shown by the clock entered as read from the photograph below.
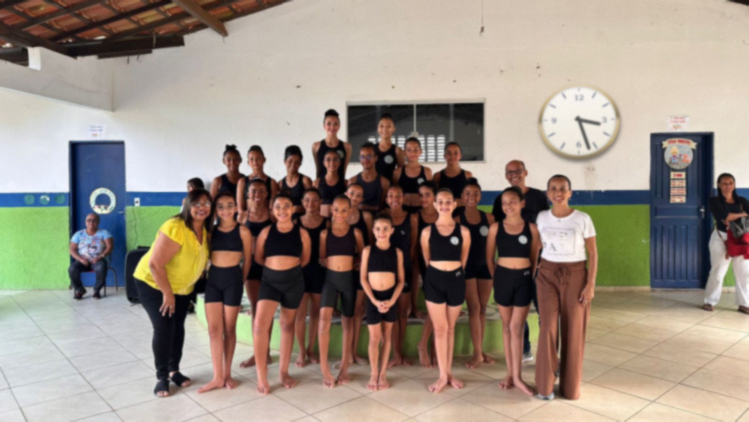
3:27
